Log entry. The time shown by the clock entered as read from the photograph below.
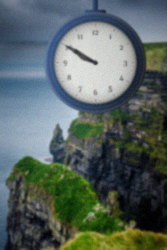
9:50
